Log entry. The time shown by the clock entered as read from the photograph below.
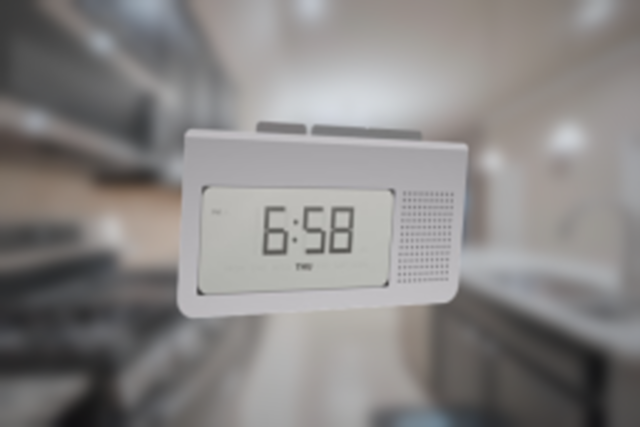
6:58
